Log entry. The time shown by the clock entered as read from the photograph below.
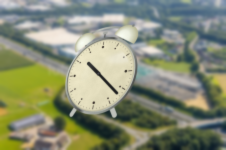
10:22
